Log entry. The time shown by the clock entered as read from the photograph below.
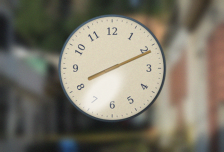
8:11
